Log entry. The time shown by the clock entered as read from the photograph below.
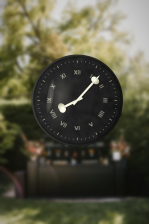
8:07
